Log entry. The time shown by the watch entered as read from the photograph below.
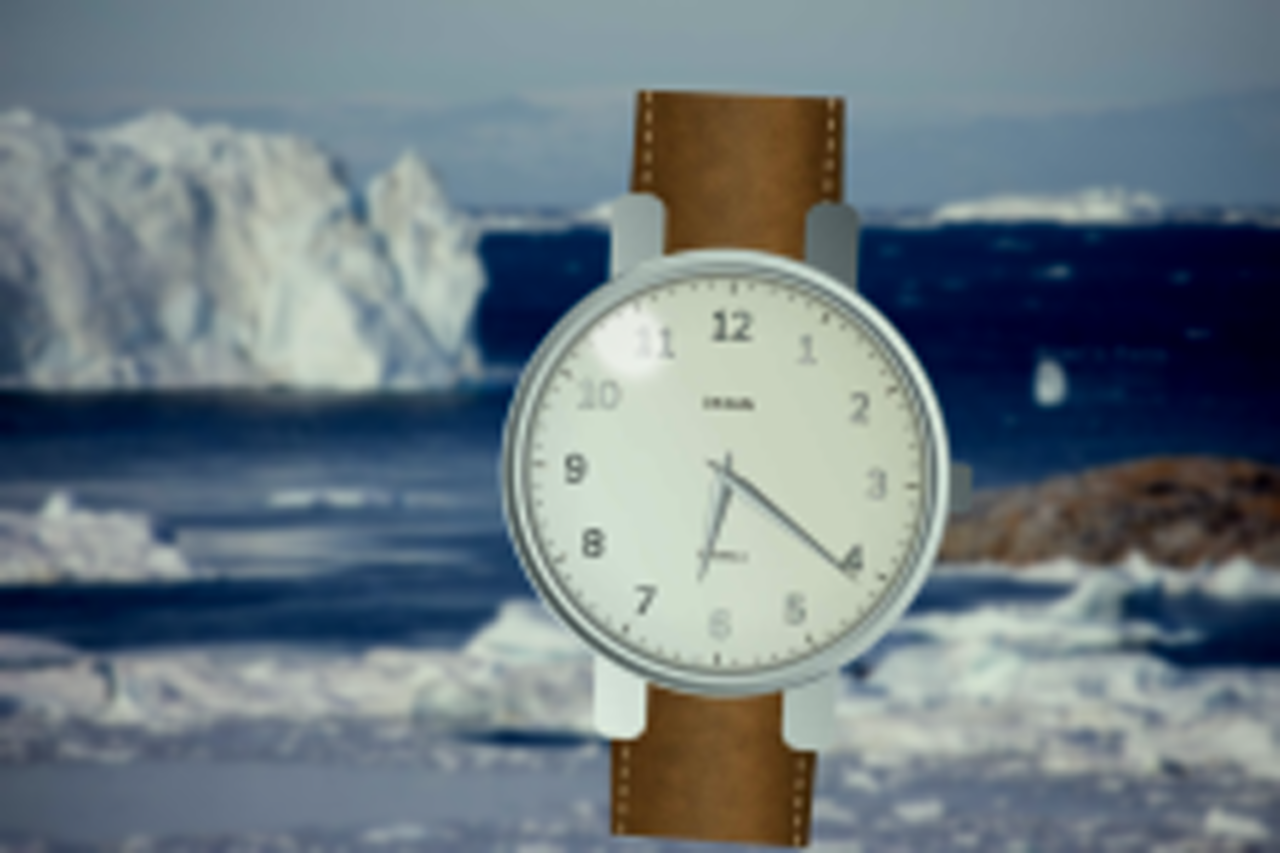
6:21
